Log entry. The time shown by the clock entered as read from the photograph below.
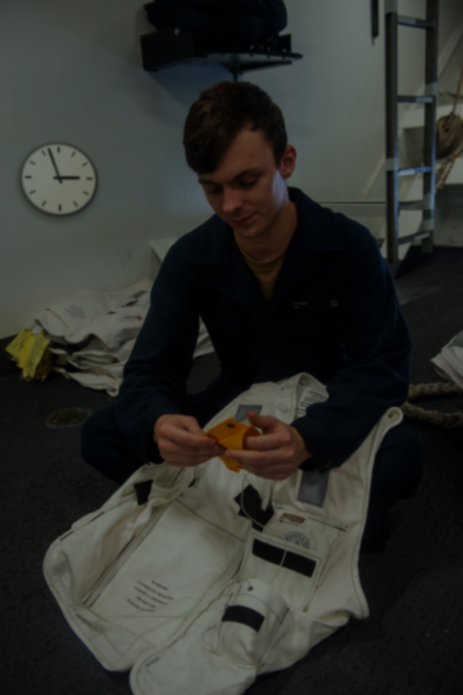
2:57
